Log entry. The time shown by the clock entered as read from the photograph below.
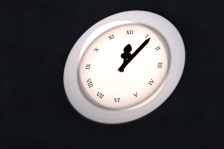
12:06
